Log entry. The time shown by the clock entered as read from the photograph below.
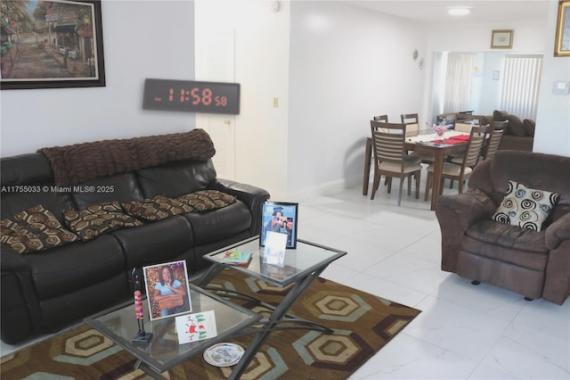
11:58:58
